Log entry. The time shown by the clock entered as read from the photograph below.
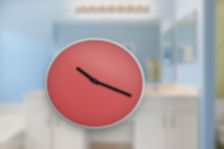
10:19
